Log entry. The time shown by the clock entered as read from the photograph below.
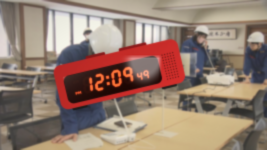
12:09:49
